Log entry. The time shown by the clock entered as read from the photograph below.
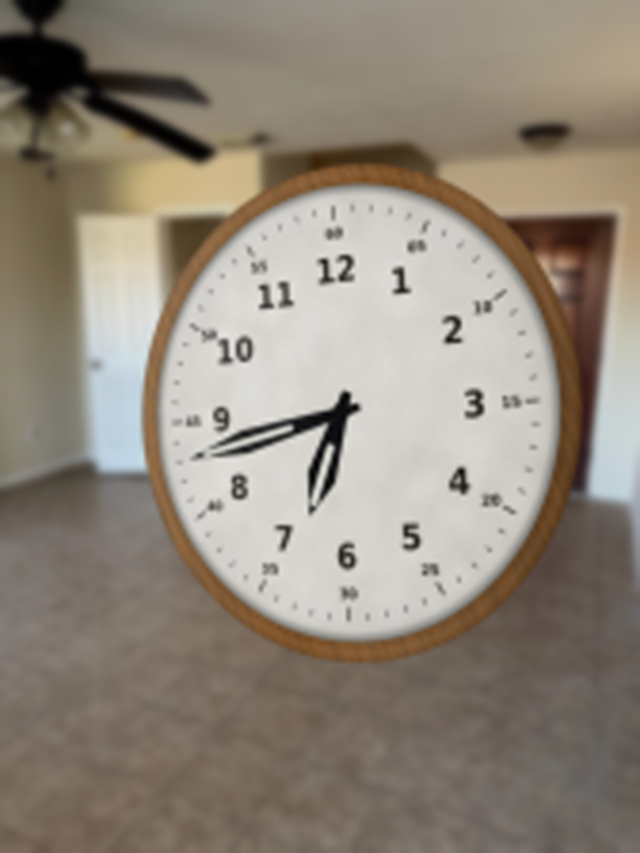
6:43
